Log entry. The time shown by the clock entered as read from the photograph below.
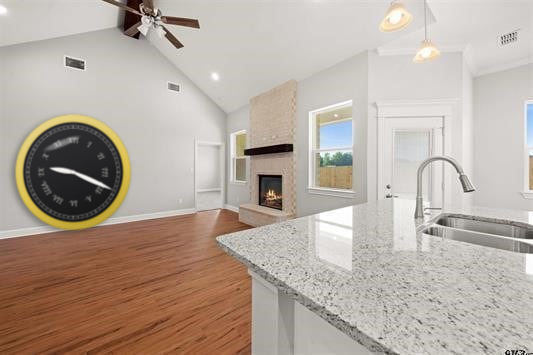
9:19
